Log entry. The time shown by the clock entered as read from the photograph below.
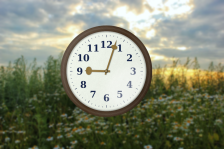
9:03
